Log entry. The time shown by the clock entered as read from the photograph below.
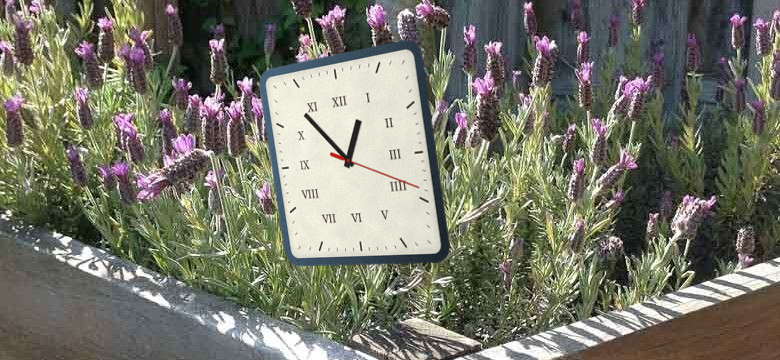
12:53:19
